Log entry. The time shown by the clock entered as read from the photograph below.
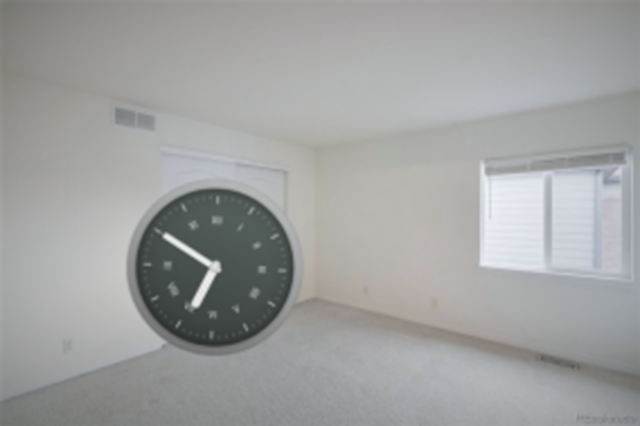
6:50
